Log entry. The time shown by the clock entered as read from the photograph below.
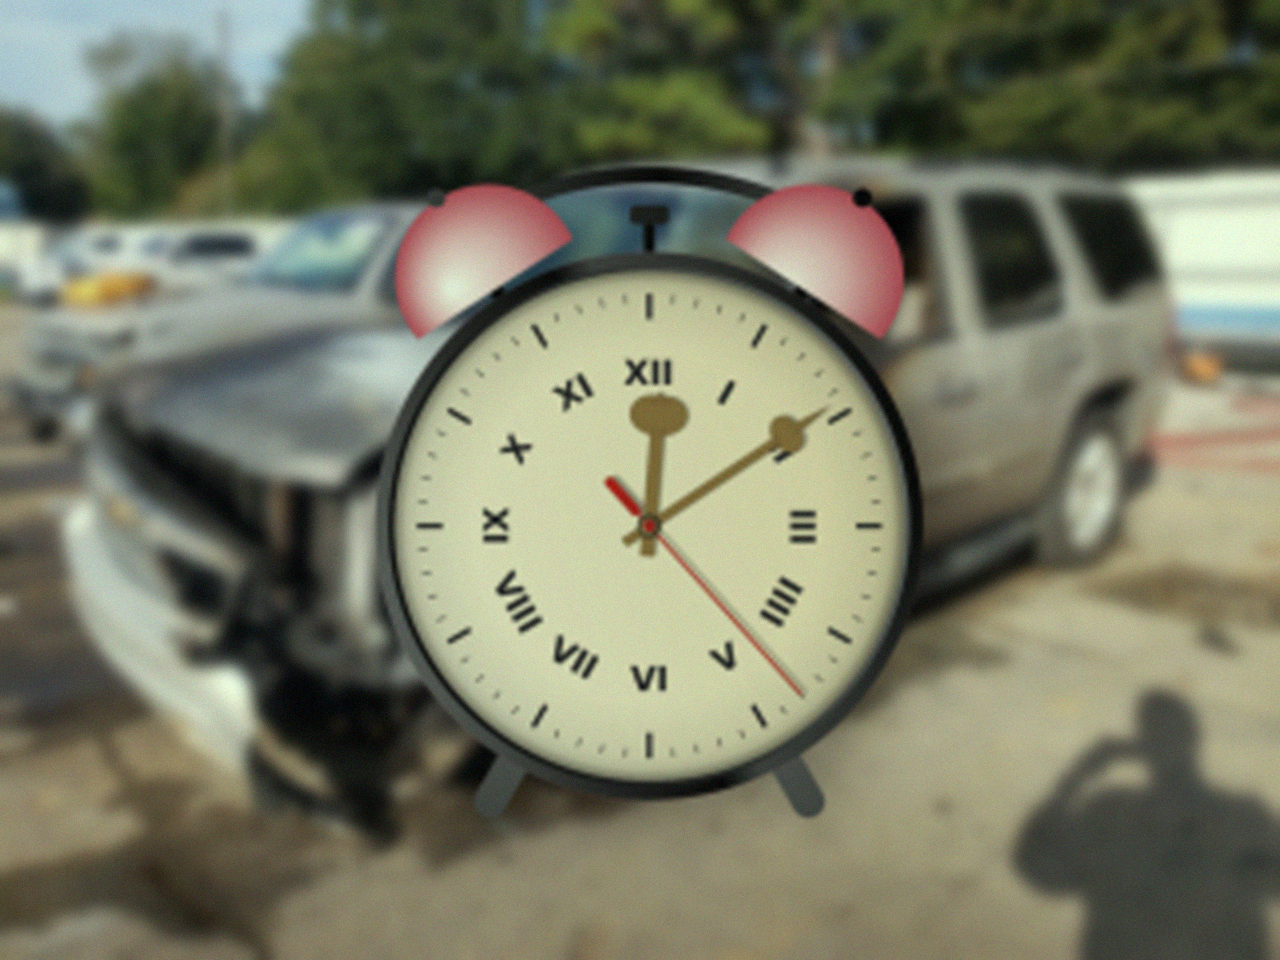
12:09:23
